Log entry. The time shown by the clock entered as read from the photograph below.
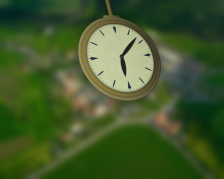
6:08
